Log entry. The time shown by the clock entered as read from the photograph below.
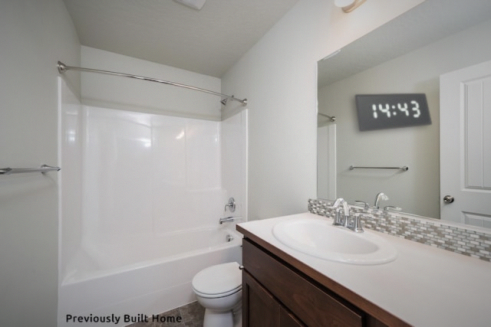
14:43
